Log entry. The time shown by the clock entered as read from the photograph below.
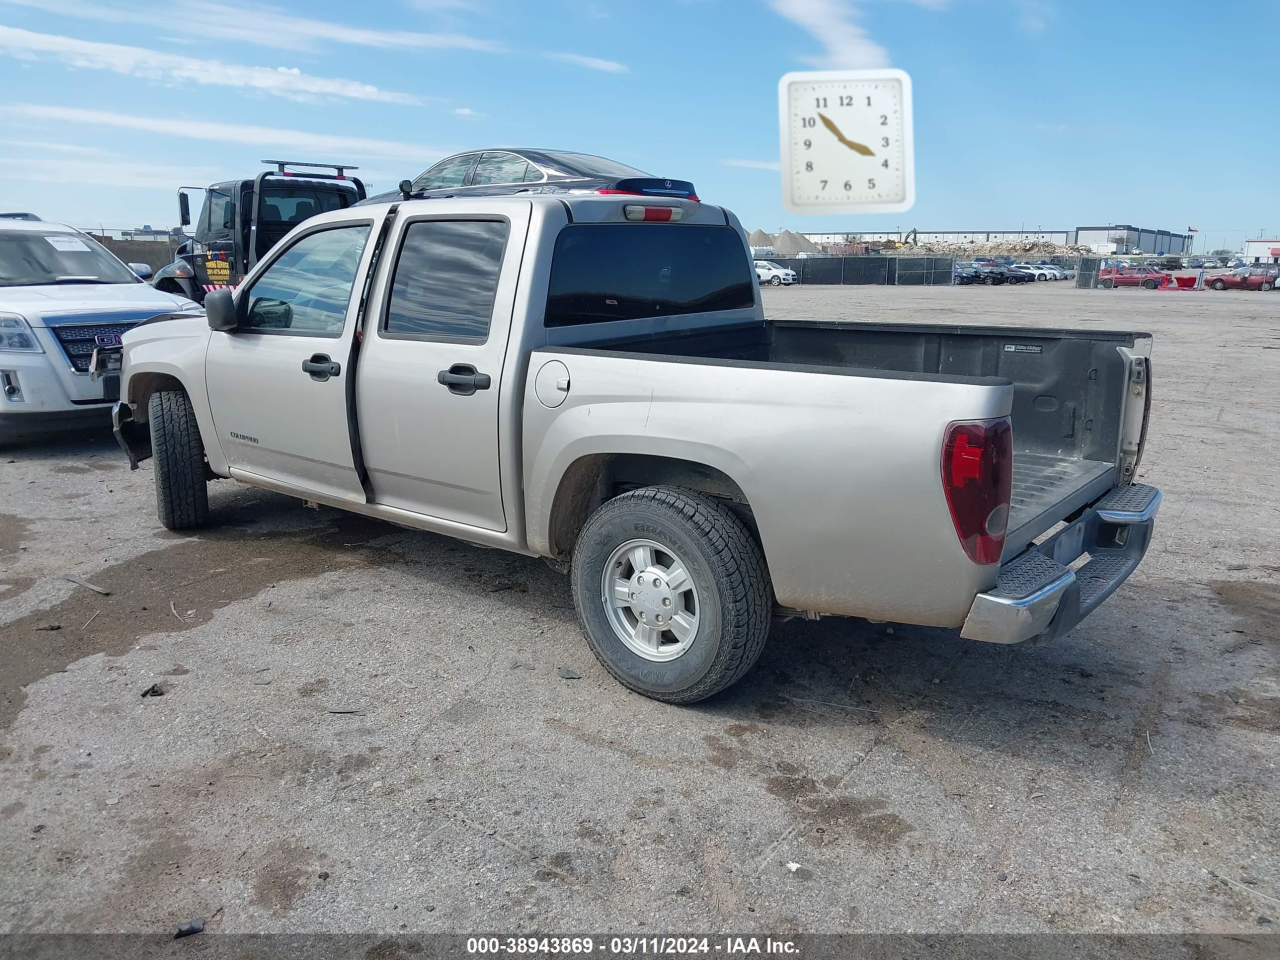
3:53
